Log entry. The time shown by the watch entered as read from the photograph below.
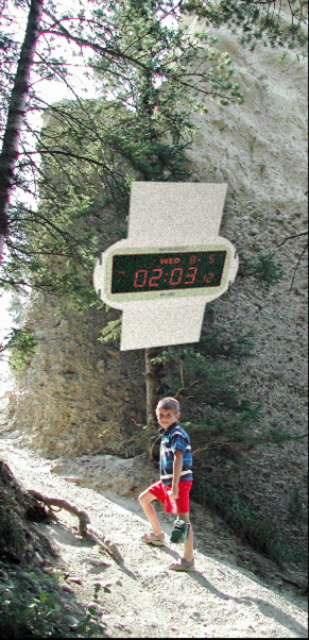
2:03:12
